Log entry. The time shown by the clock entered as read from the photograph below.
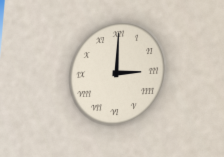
3:00
